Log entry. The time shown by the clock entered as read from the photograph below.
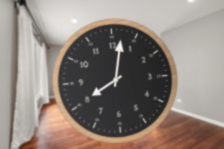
8:02
